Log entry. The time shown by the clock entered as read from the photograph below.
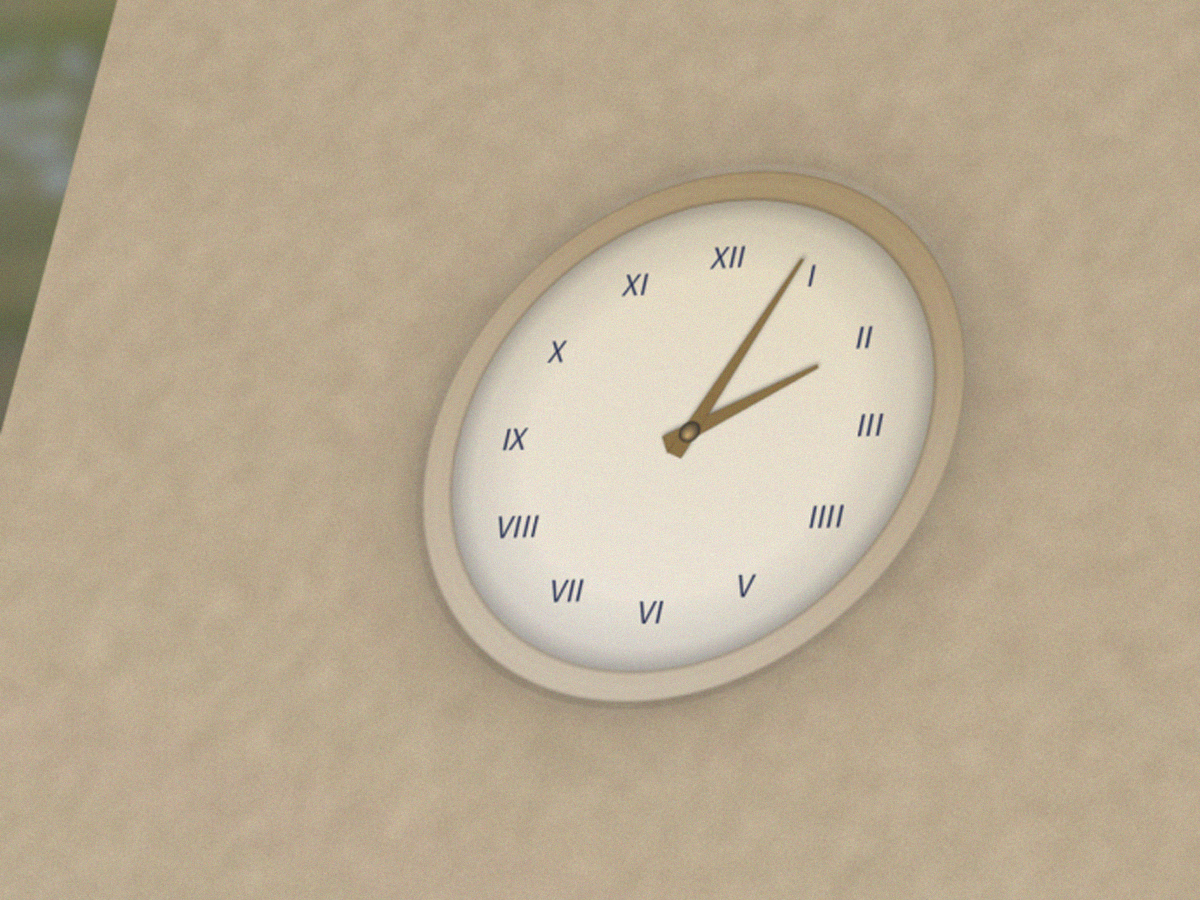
2:04
